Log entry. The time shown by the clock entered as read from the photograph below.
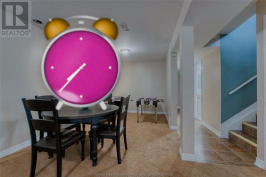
7:37
